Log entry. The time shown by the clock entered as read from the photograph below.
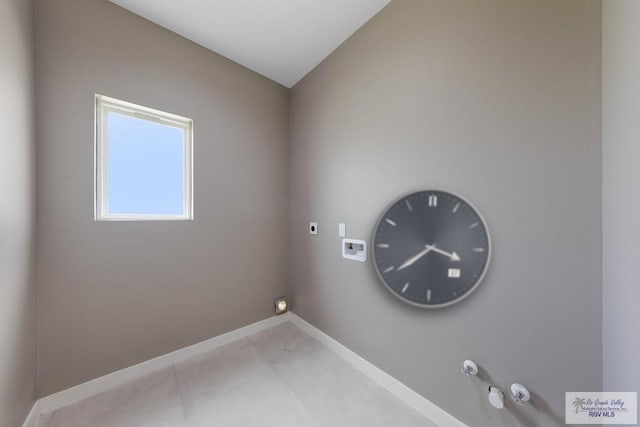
3:39
